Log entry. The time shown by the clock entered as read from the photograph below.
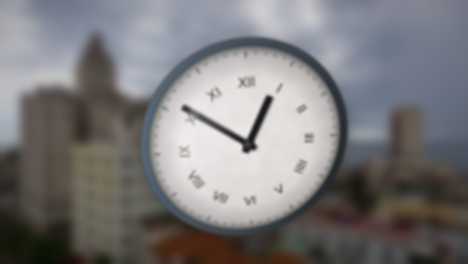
12:51
